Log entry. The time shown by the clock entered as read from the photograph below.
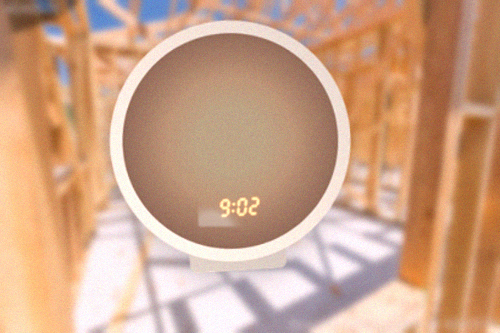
9:02
